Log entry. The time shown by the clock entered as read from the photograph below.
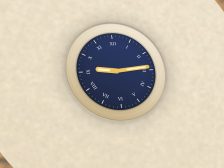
9:14
